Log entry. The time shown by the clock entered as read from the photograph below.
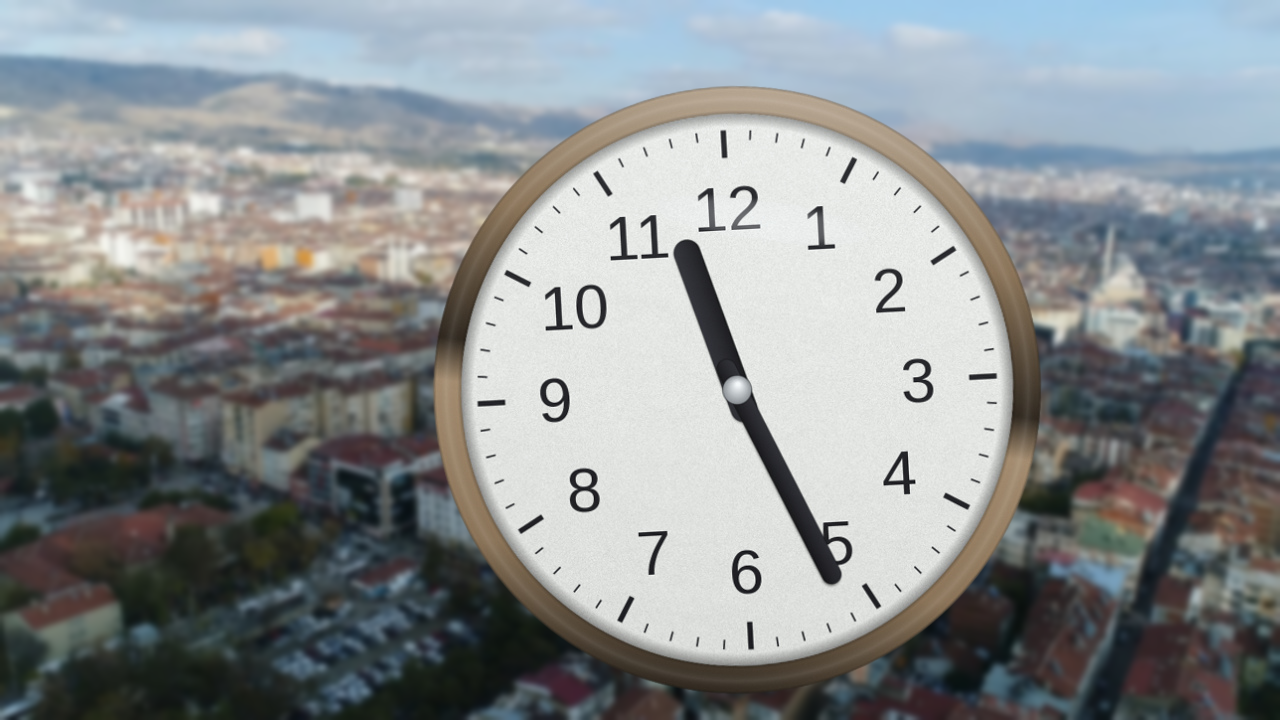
11:26
